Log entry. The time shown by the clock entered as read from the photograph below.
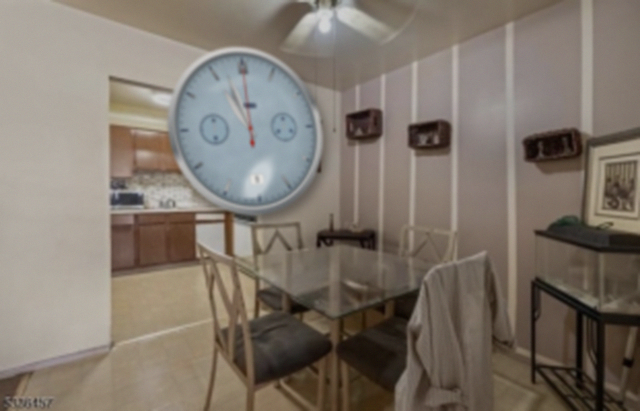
10:57
